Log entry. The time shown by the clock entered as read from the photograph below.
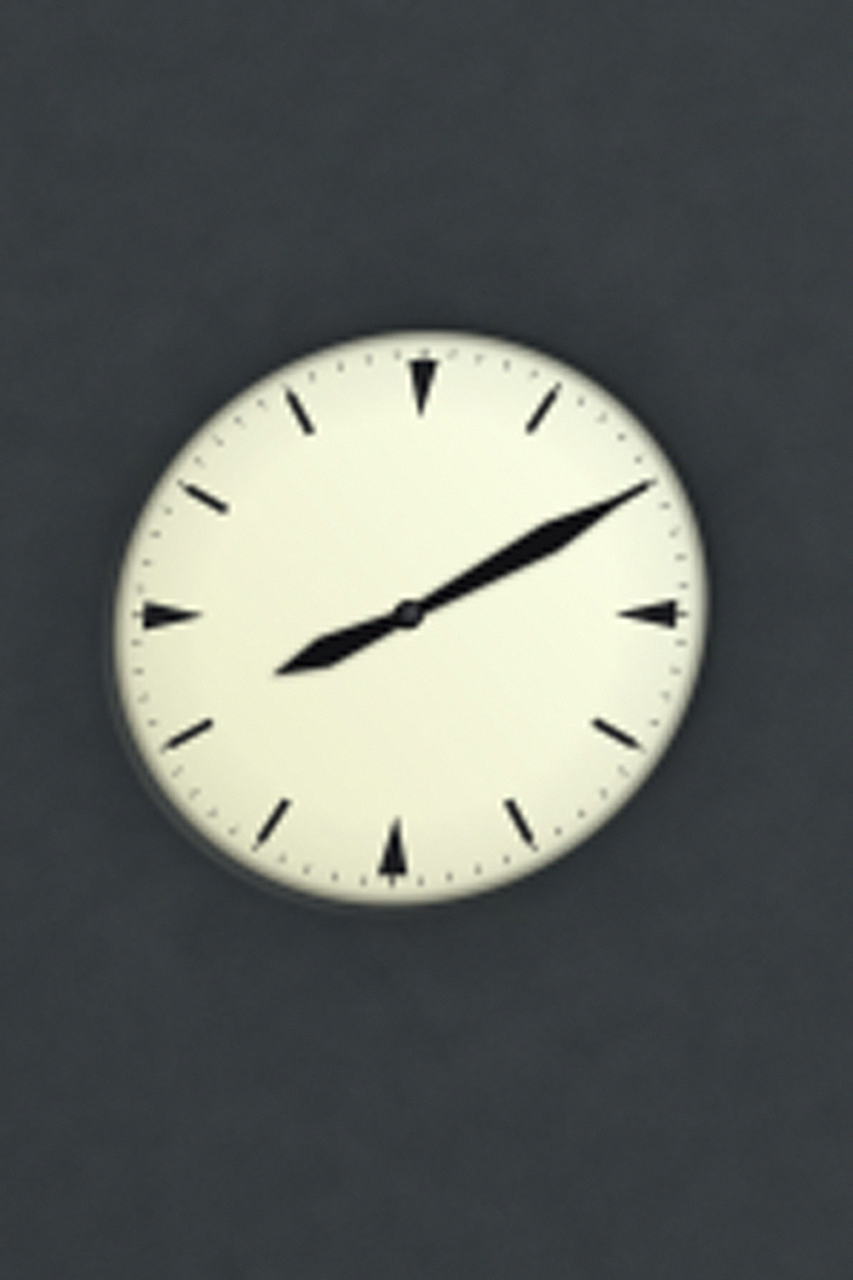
8:10
